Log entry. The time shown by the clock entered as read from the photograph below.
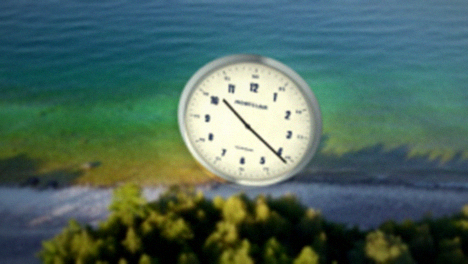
10:21
